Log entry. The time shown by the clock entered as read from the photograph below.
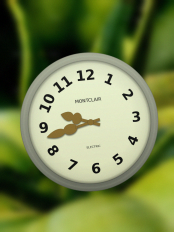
9:43
